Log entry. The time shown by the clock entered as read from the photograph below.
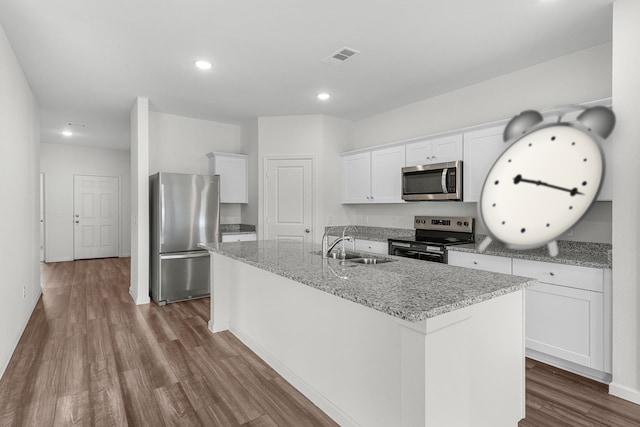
9:17
